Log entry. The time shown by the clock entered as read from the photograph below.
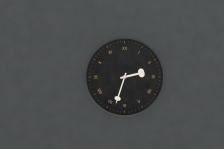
2:33
